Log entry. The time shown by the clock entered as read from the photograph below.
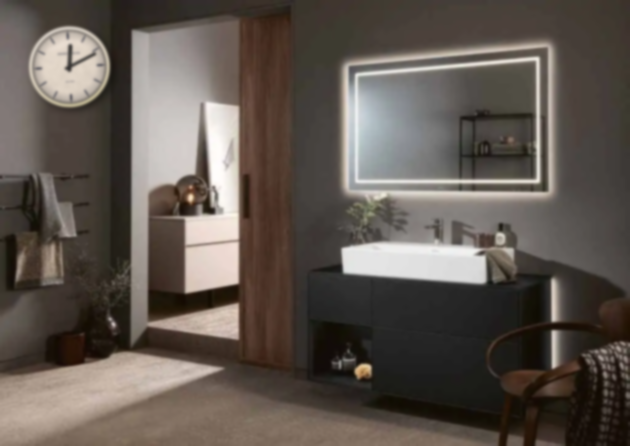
12:11
